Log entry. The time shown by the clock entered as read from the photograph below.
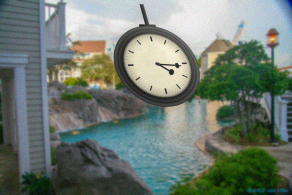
4:16
